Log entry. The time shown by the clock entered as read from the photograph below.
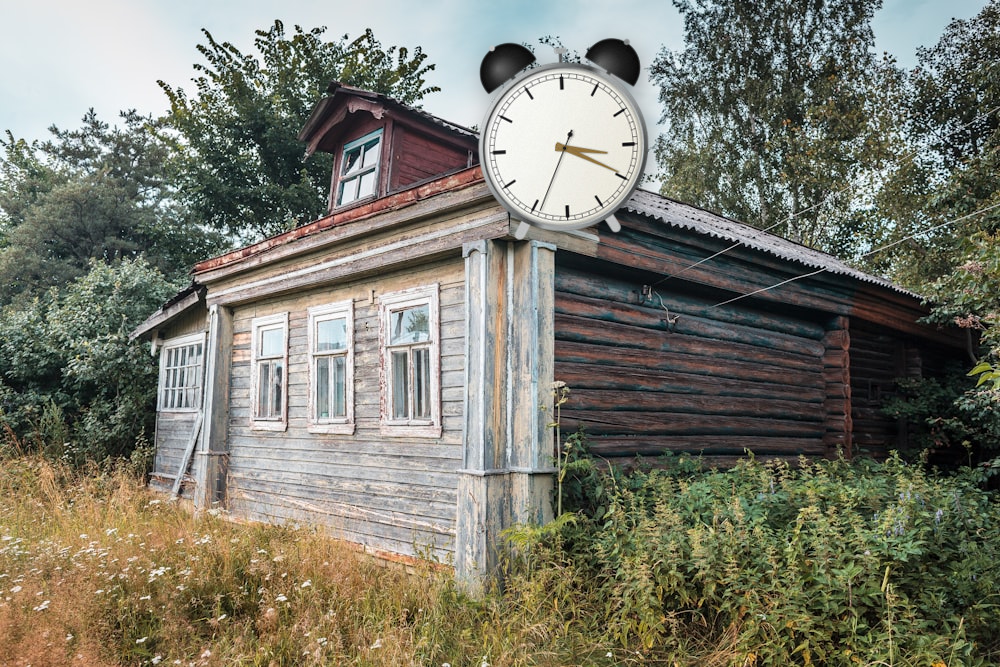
3:19:34
